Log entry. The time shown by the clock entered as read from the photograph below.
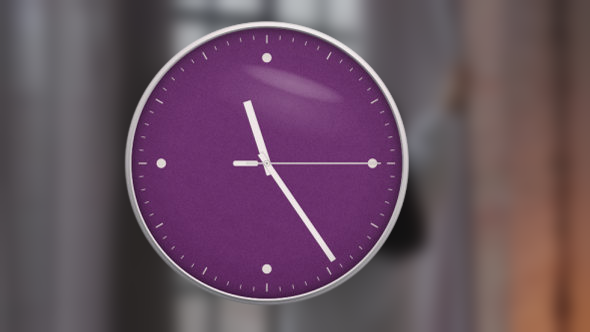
11:24:15
